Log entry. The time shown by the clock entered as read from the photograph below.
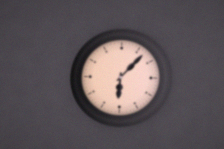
6:07
